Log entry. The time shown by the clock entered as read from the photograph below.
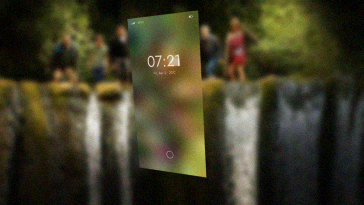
7:21
